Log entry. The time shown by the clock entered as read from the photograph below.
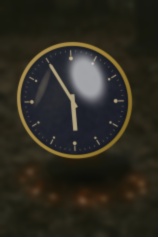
5:55
